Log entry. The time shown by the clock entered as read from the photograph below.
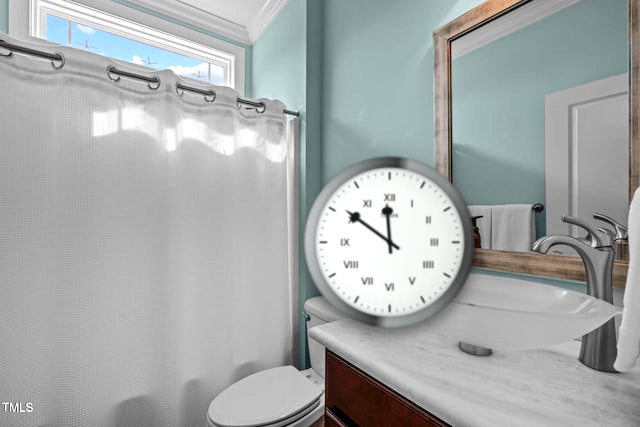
11:51
